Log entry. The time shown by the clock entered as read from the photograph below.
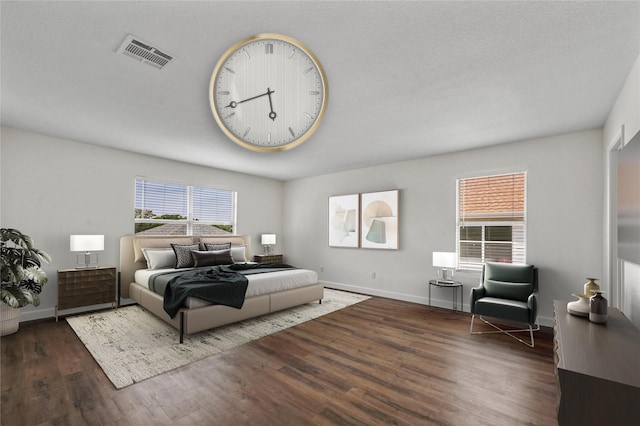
5:42
